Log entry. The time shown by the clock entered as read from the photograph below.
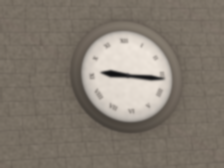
9:16
